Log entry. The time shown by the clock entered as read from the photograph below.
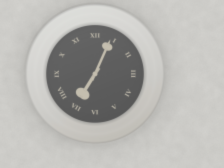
7:04
